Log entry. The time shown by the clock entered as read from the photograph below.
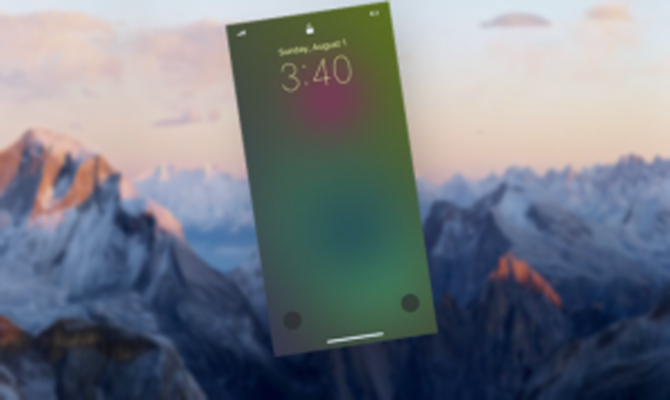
3:40
